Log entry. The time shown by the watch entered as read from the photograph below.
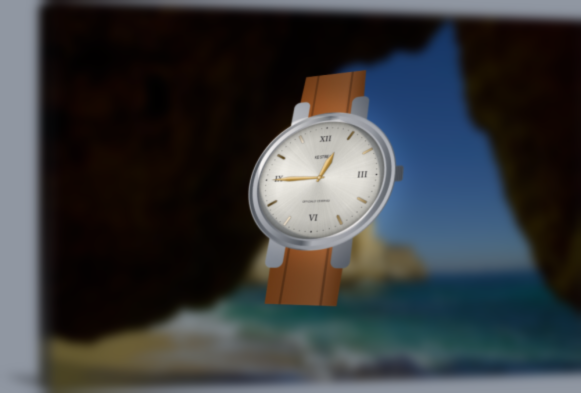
12:45
